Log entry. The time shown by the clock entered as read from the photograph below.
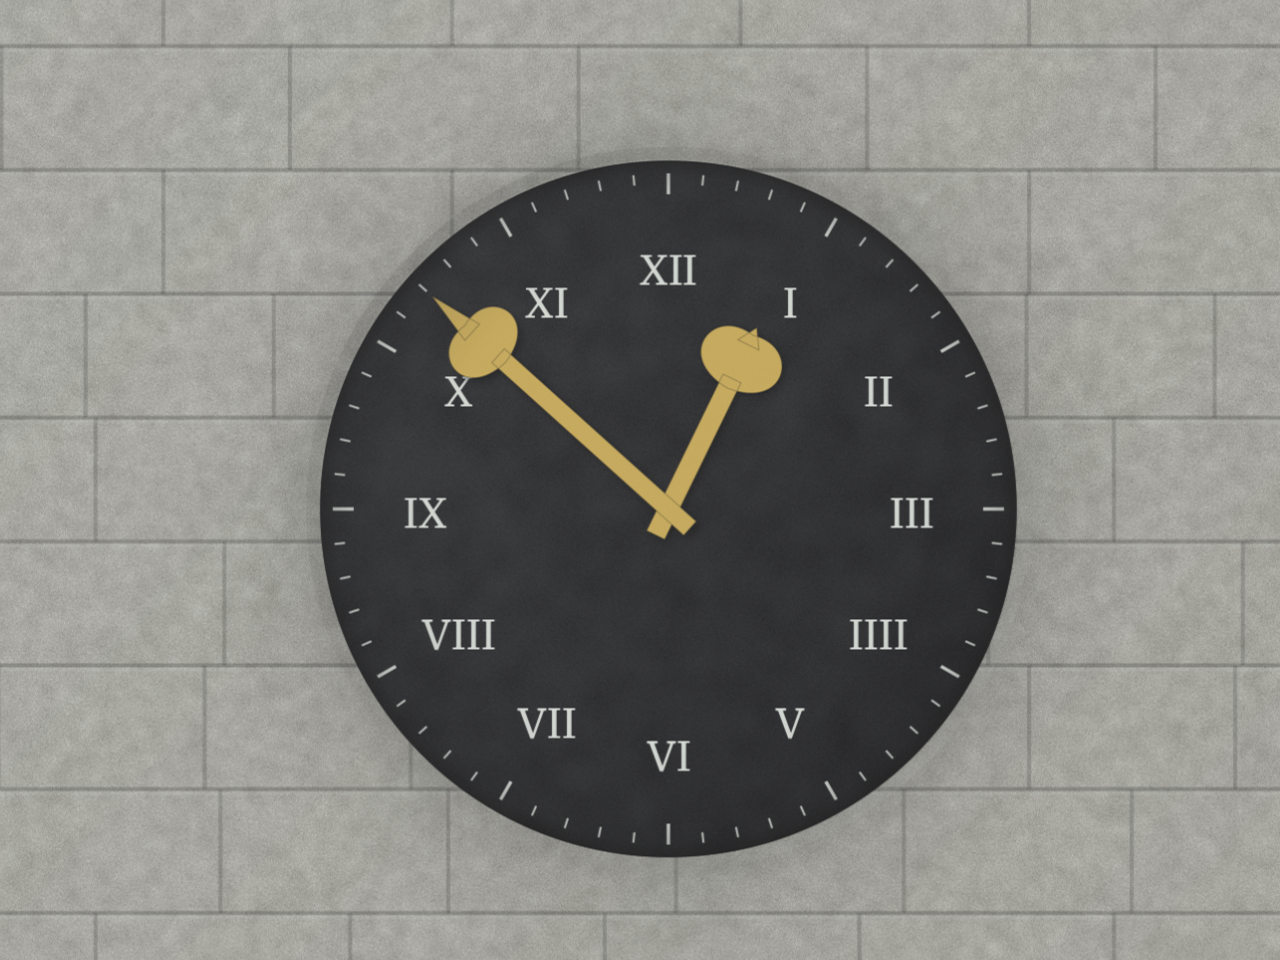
12:52
